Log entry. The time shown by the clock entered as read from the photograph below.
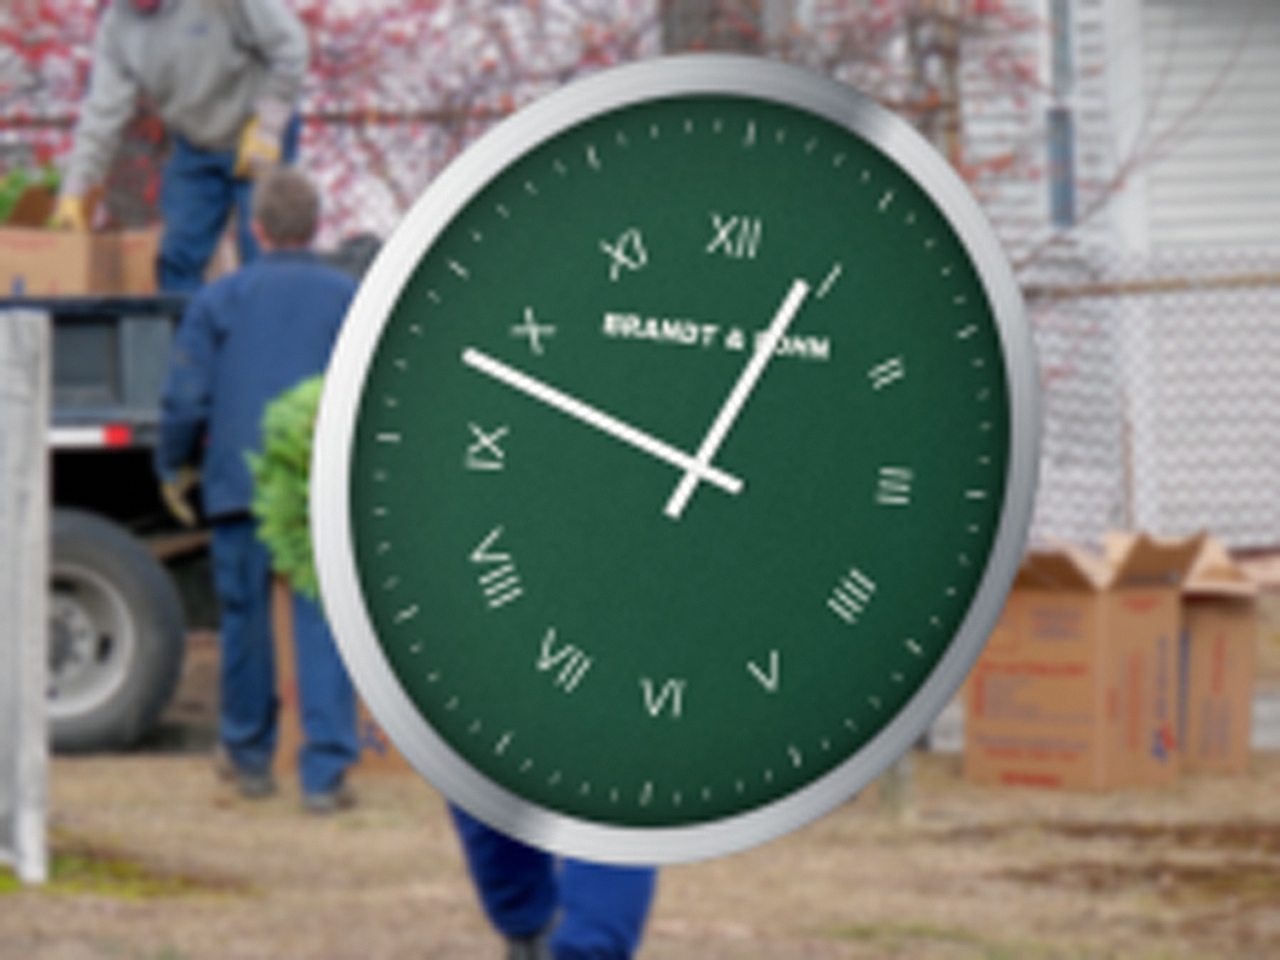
12:48
